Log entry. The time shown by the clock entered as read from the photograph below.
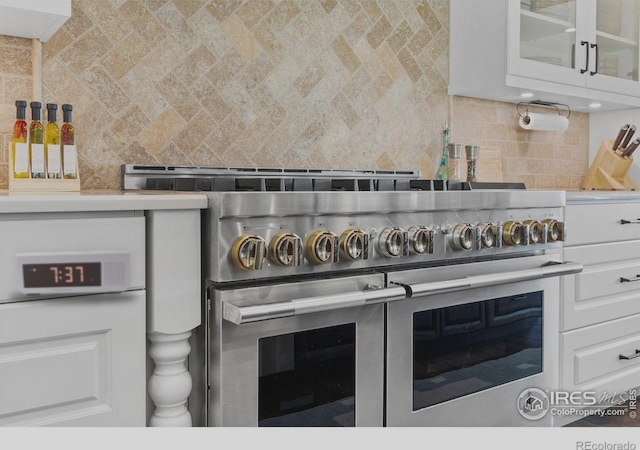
7:37
